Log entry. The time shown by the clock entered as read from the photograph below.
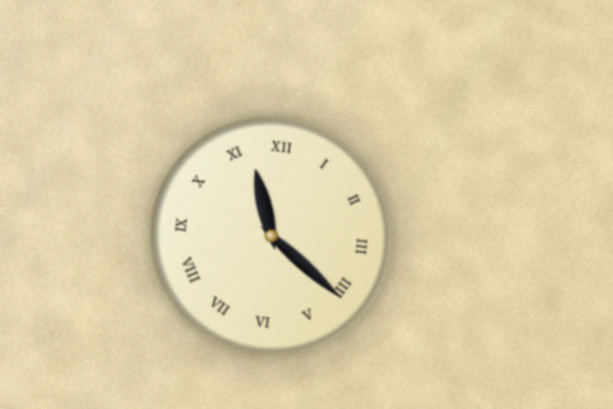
11:21
